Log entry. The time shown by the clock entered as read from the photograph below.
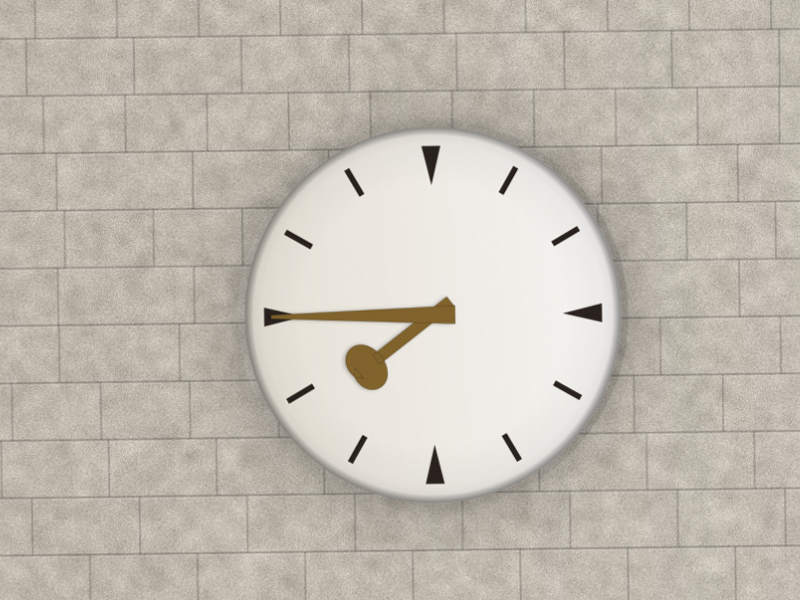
7:45
